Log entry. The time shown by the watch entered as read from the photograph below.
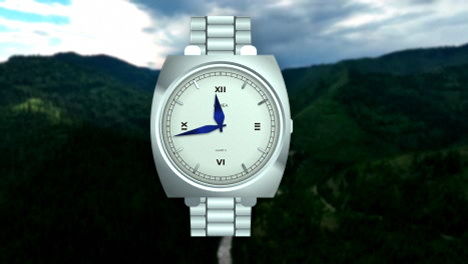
11:43
